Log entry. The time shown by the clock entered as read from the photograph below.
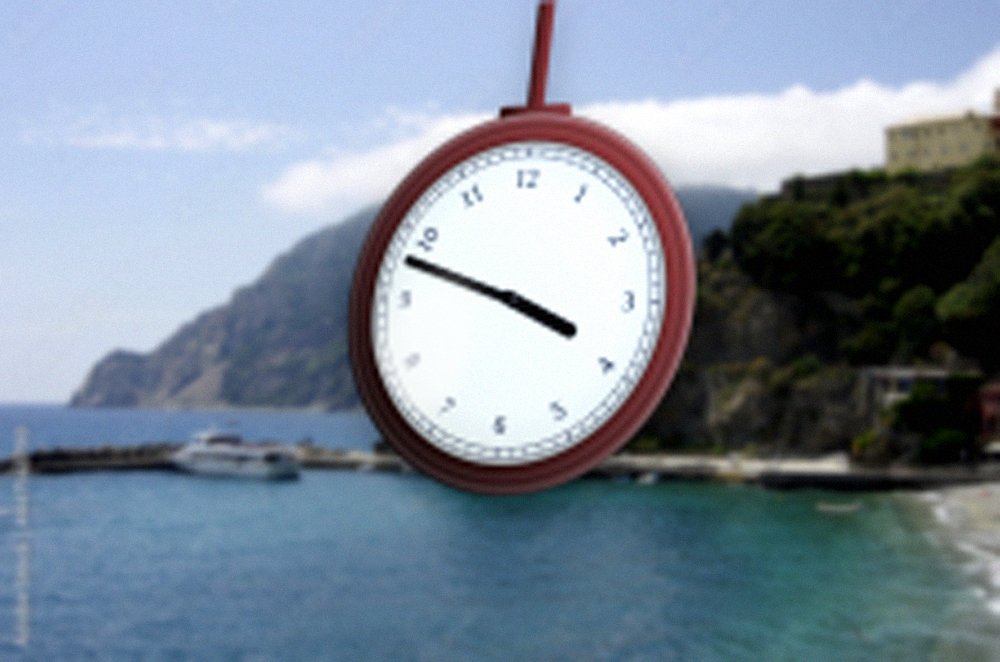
3:48
